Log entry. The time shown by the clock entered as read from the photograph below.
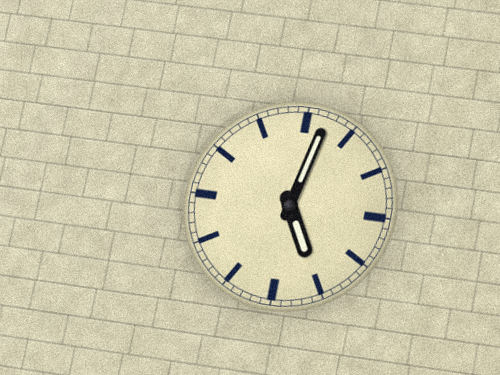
5:02
